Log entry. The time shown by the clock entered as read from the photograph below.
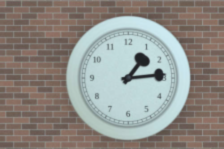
1:14
